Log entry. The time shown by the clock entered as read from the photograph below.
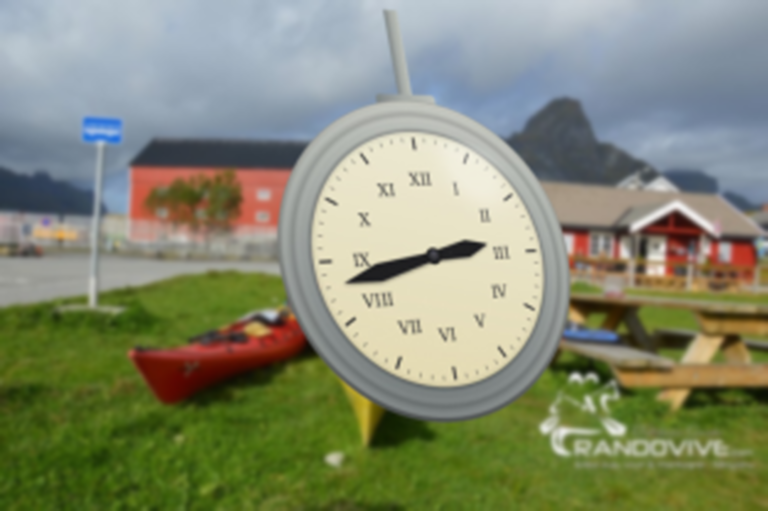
2:43
